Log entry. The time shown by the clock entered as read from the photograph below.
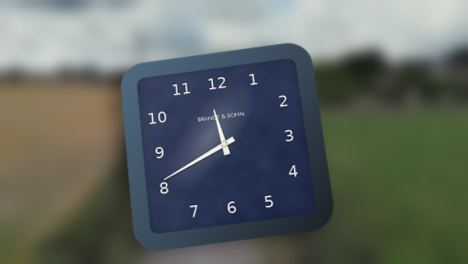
11:41
